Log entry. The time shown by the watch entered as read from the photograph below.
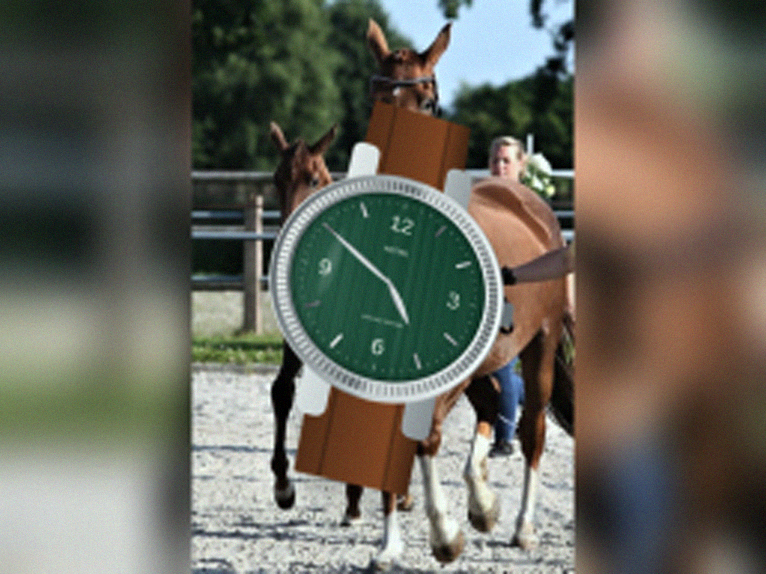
4:50
